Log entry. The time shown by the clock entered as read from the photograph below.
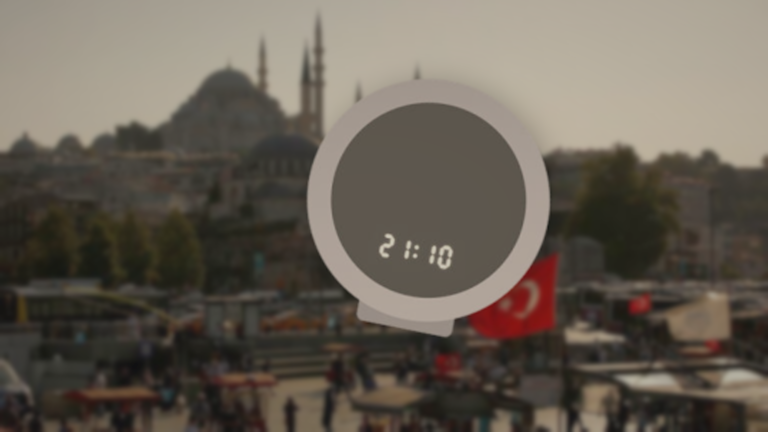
21:10
